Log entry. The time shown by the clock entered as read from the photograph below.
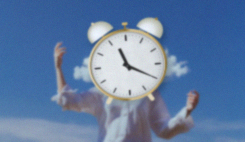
11:20
